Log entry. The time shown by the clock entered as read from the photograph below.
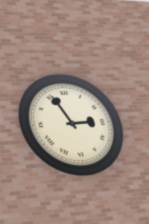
2:56
